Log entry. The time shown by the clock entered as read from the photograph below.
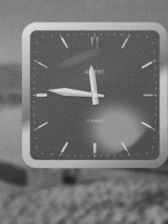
11:46
